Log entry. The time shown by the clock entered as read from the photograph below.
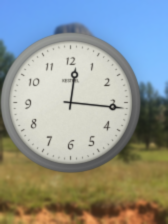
12:16
